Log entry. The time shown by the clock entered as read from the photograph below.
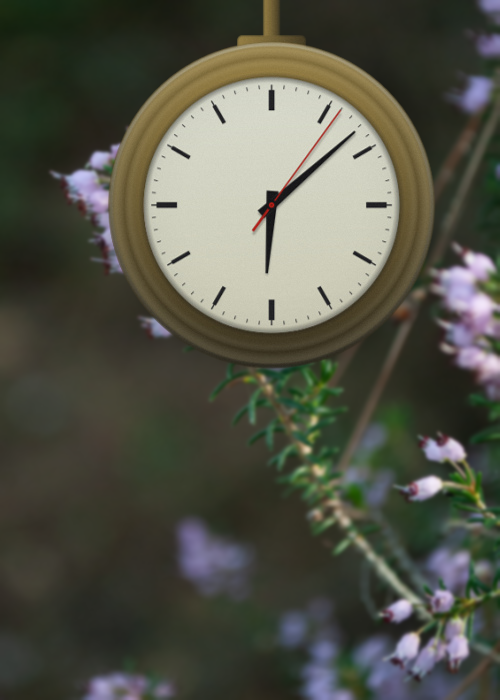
6:08:06
